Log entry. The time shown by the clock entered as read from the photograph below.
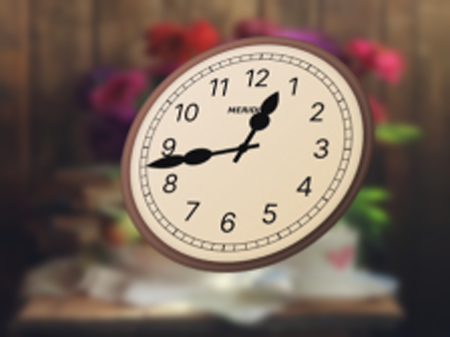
12:43
